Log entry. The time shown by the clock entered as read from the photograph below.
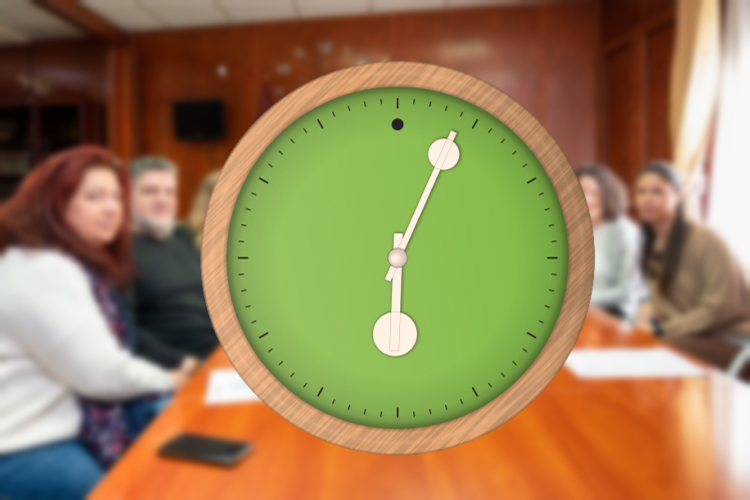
6:04
